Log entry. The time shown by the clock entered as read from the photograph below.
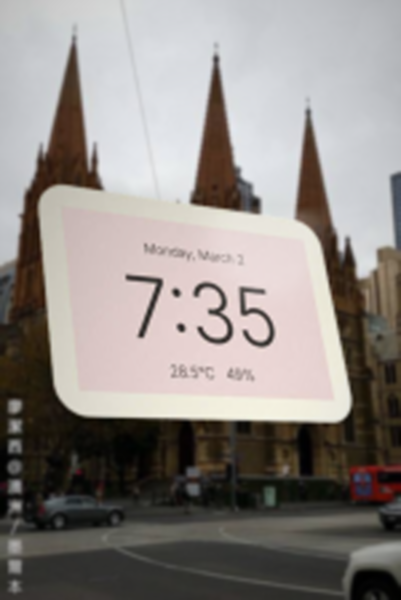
7:35
